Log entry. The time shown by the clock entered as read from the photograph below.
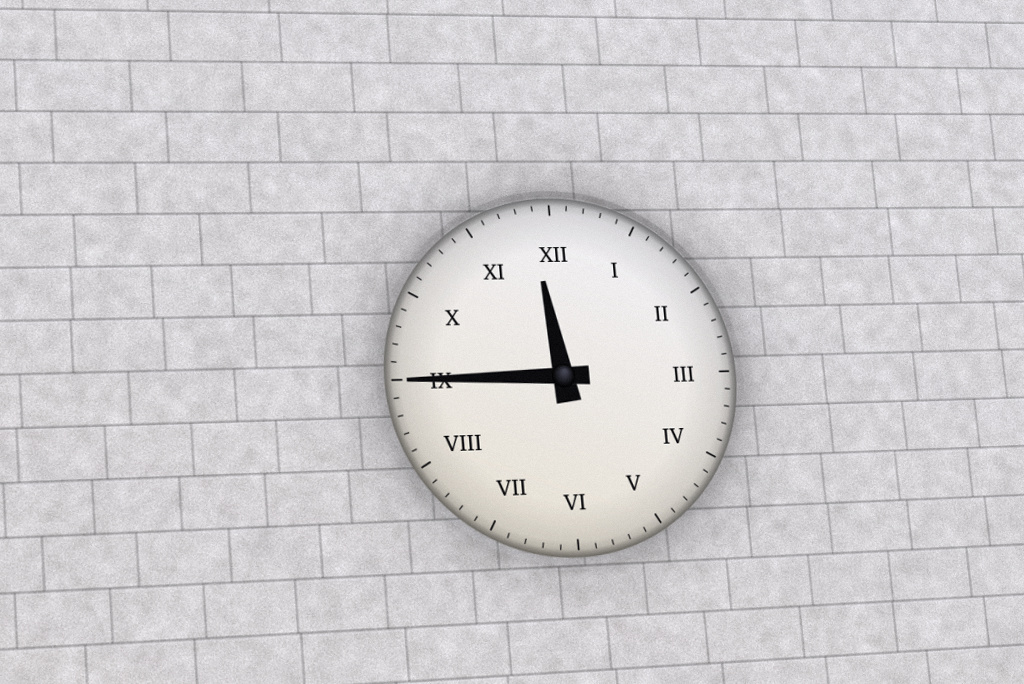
11:45
